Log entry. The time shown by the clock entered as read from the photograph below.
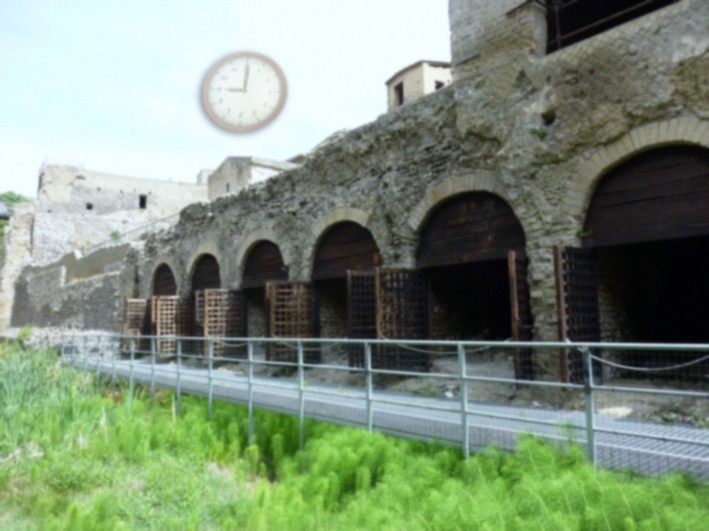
9:00
